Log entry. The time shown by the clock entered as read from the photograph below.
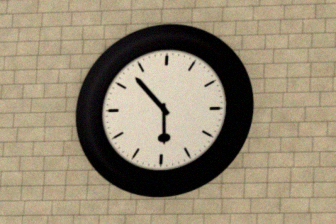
5:53
